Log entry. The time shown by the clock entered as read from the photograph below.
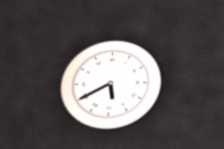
5:40
